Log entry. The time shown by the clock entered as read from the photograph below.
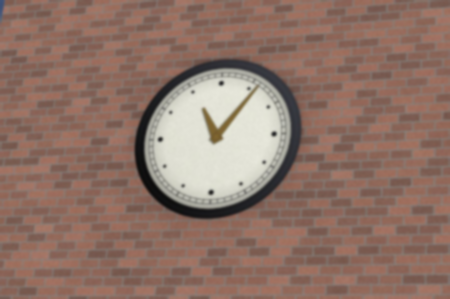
11:06
